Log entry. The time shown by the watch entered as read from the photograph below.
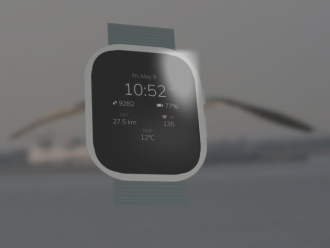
10:52
